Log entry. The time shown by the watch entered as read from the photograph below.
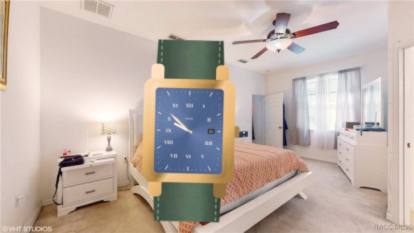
9:52
